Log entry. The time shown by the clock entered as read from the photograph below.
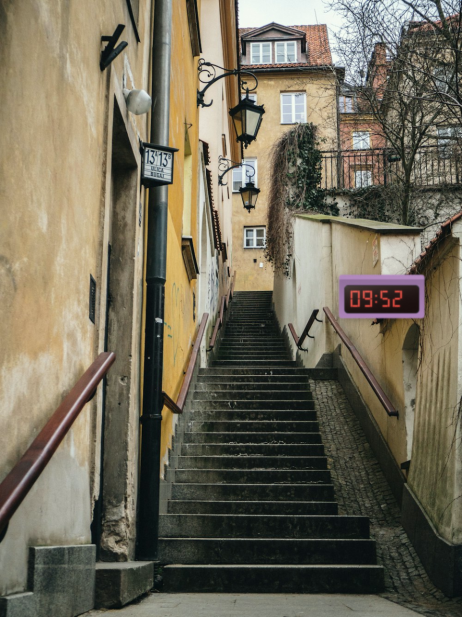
9:52
